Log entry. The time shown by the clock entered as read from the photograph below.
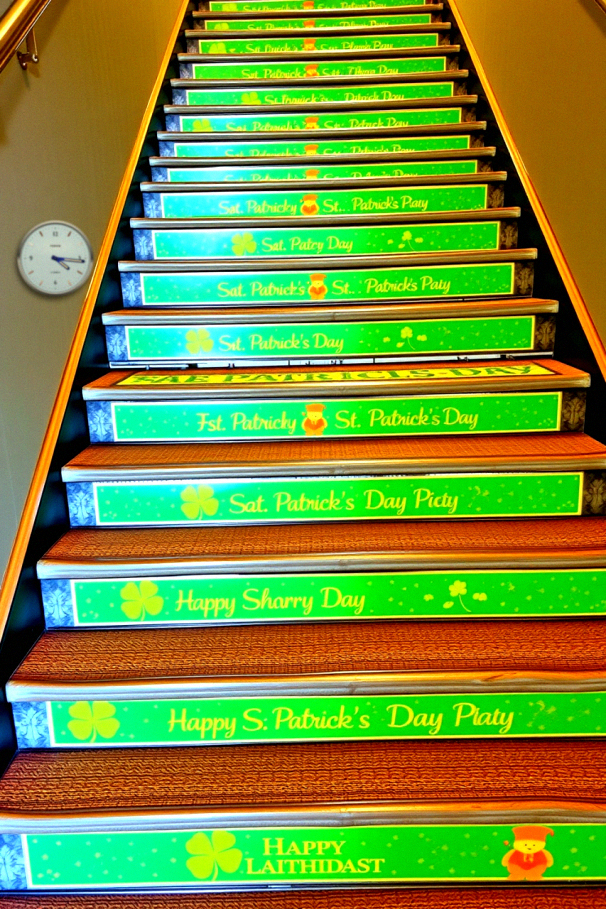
4:16
